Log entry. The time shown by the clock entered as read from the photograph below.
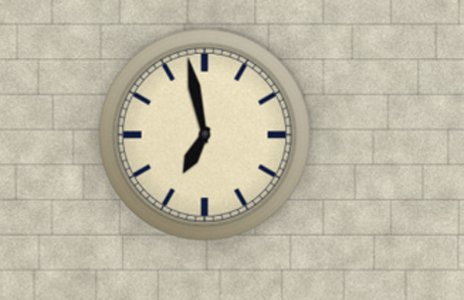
6:58
